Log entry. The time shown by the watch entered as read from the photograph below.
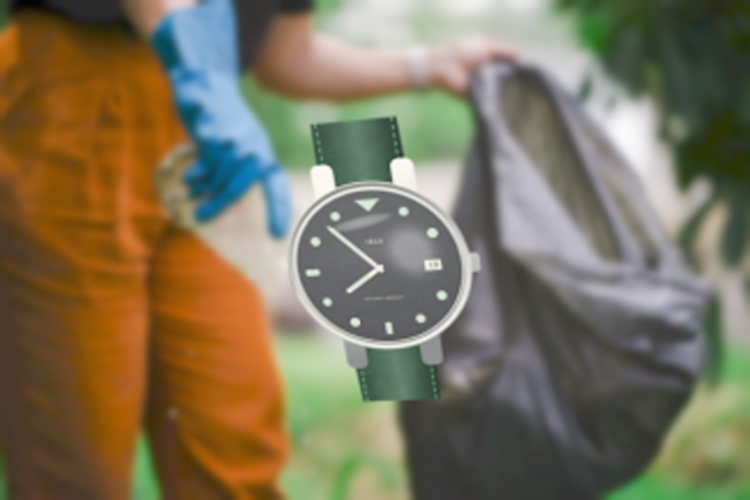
7:53
